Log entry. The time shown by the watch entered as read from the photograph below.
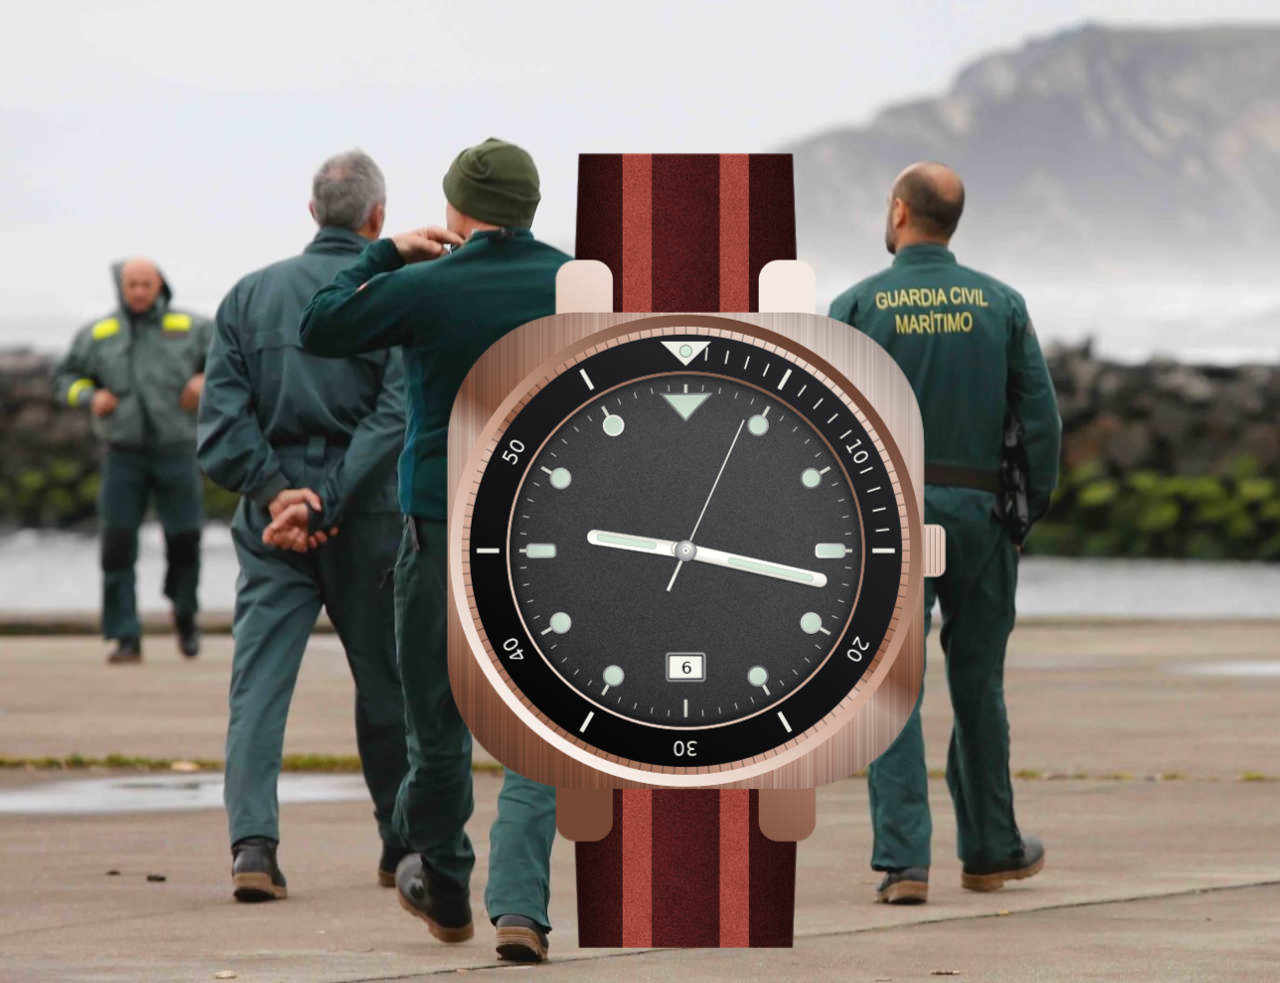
9:17:04
